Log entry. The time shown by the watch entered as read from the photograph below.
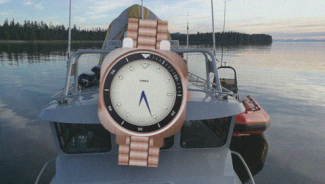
6:26
